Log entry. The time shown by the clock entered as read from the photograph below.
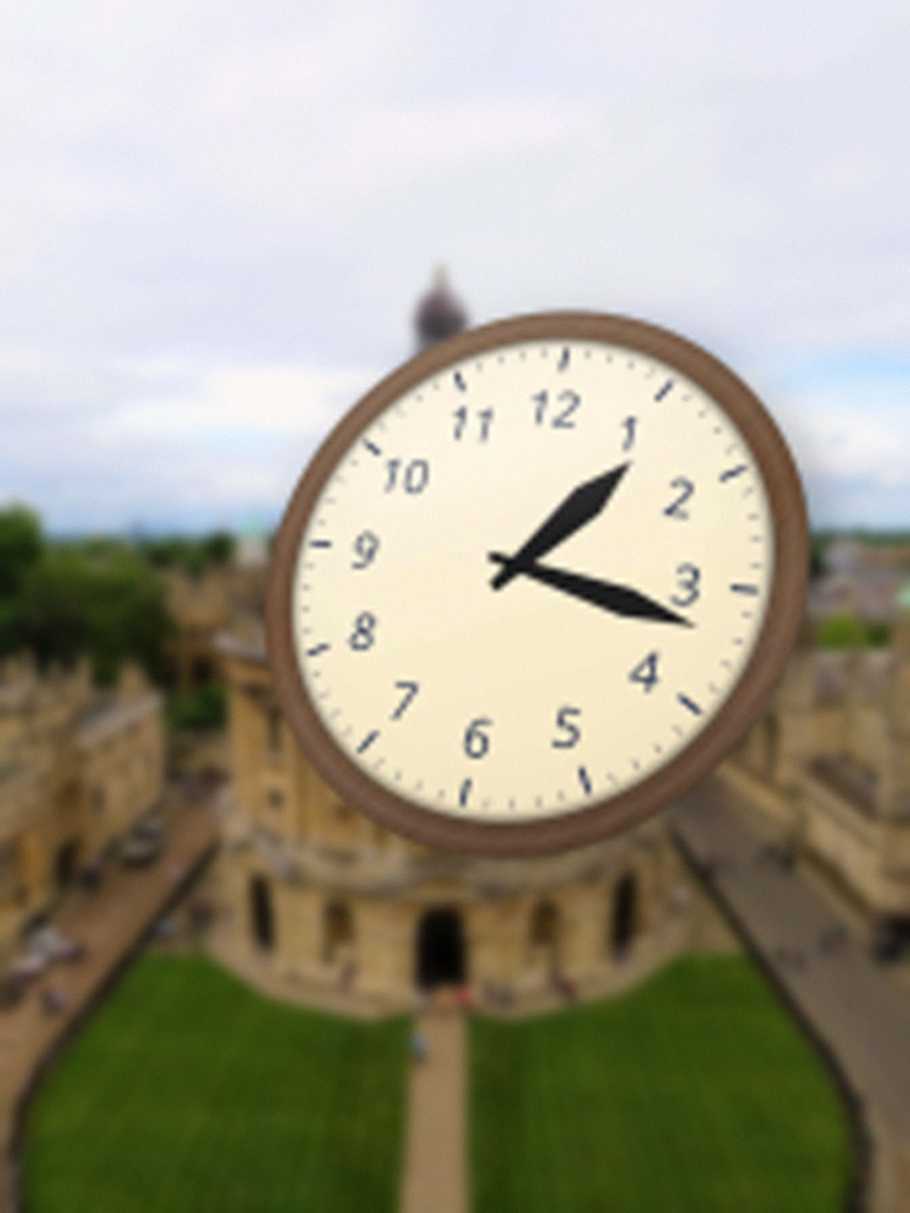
1:17
